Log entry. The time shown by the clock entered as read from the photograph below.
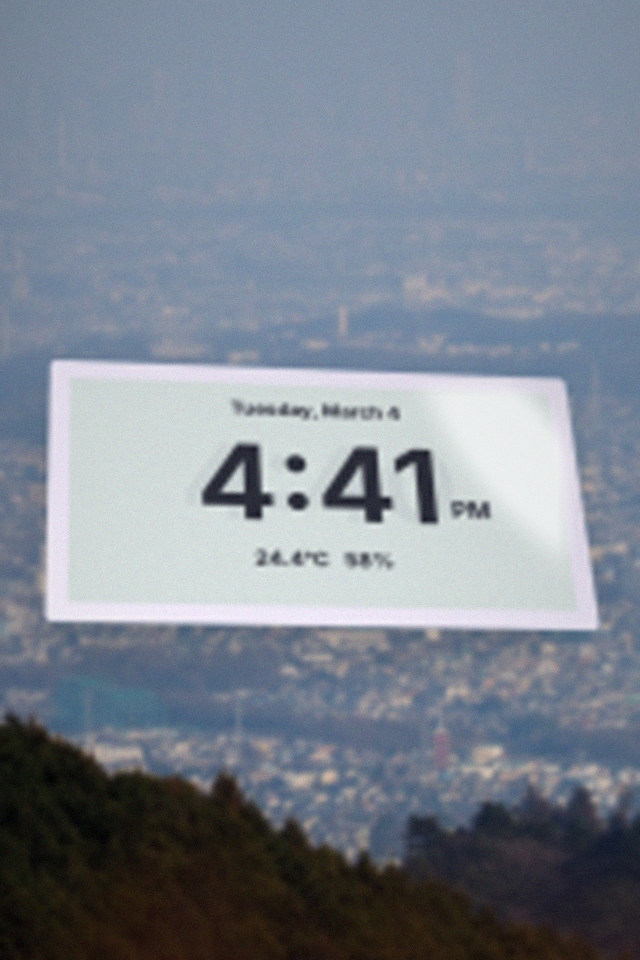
4:41
